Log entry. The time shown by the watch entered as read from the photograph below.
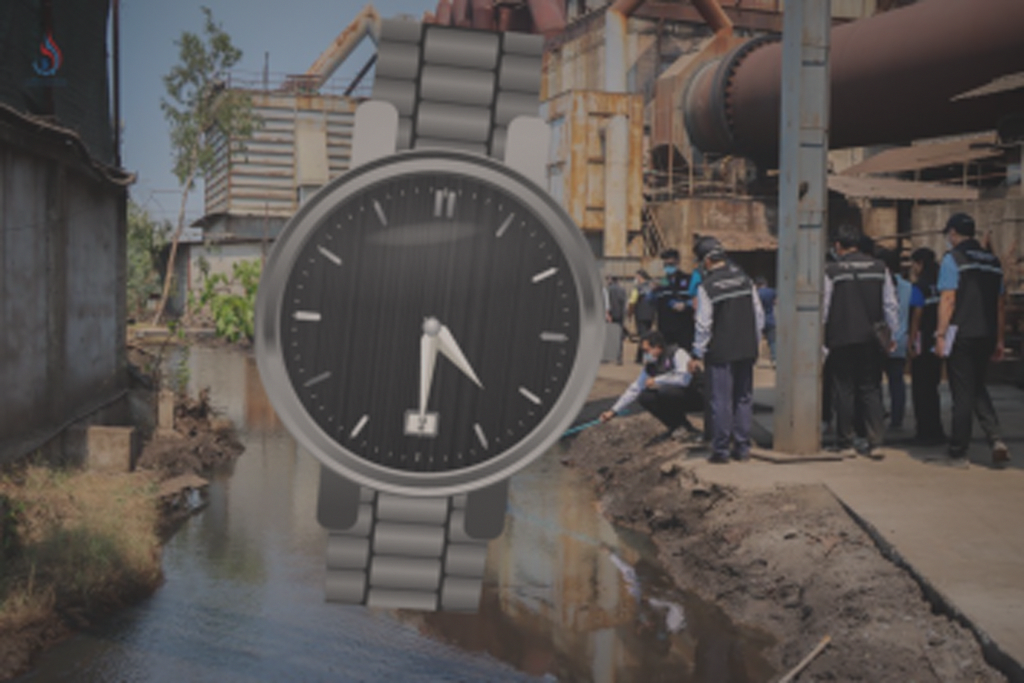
4:30
